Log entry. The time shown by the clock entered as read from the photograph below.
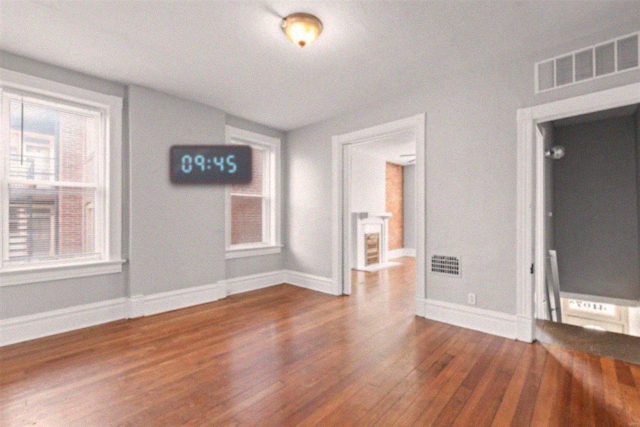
9:45
